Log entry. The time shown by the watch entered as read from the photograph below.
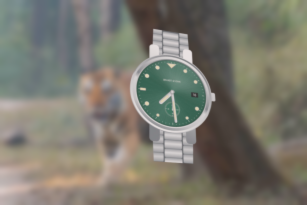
7:29
